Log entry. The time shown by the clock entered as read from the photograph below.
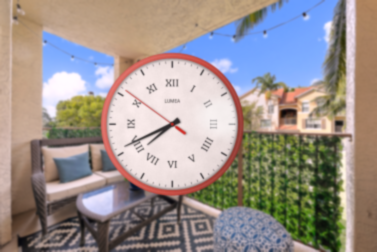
7:40:51
